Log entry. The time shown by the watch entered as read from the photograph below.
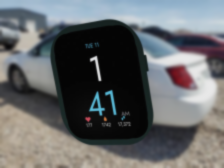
1:41
